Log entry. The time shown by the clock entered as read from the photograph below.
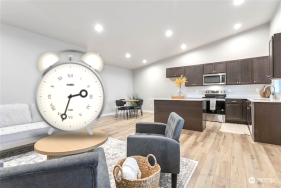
2:33
